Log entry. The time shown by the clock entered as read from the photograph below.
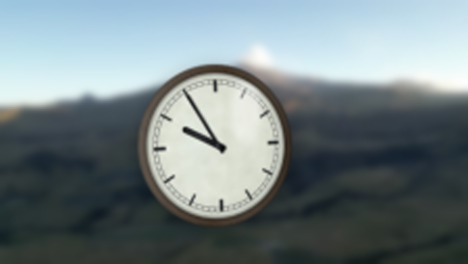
9:55
